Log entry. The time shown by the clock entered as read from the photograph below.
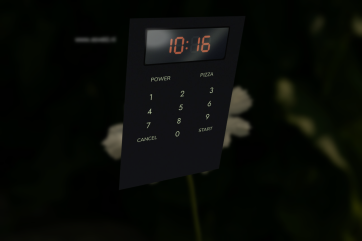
10:16
